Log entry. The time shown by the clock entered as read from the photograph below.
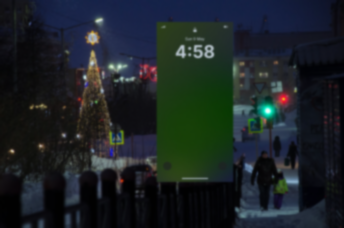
4:58
